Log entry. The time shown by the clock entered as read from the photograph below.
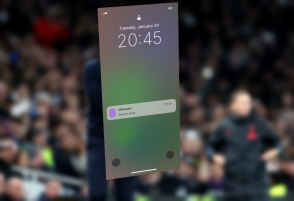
20:45
